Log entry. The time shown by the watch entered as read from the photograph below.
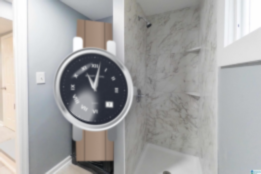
11:02
